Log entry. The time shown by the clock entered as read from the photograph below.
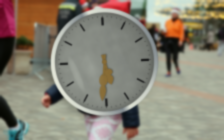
5:31
